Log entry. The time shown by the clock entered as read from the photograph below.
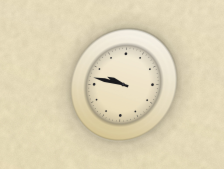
9:47
